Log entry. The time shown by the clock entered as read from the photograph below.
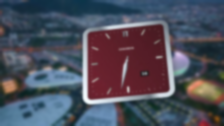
6:32
